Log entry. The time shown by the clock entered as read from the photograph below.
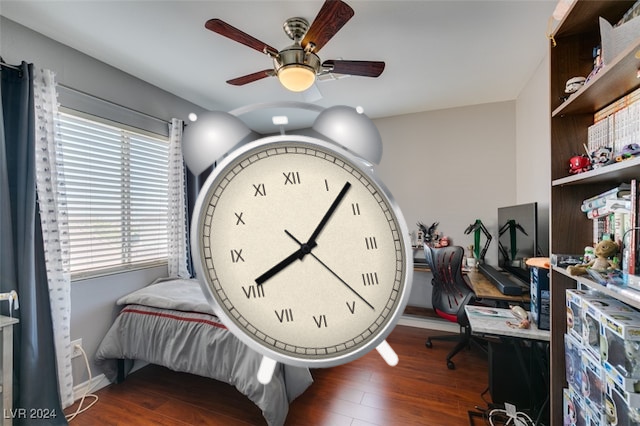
8:07:23
